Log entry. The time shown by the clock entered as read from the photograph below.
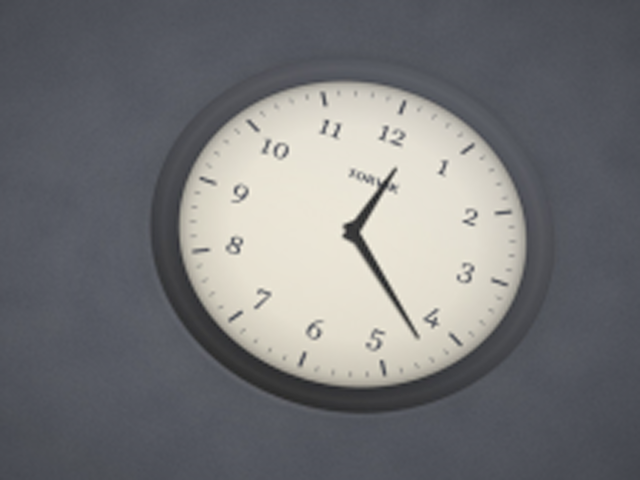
12:22
